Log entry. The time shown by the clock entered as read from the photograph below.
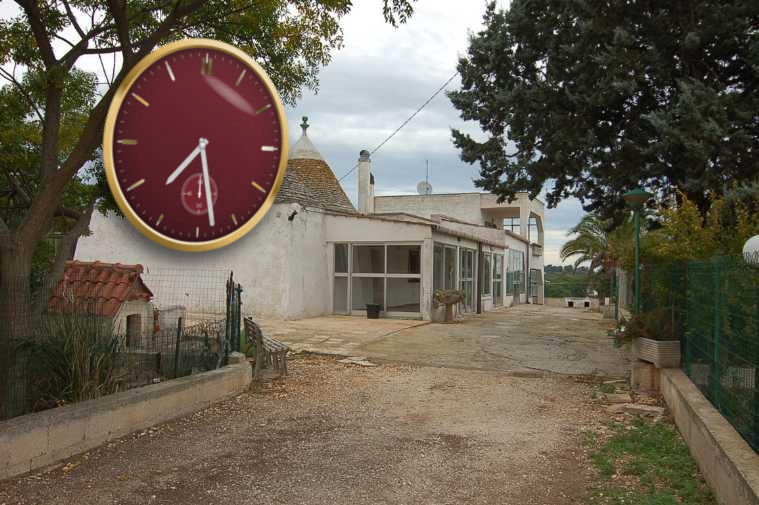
7:28
